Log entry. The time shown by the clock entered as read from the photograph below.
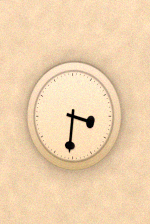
3:31
